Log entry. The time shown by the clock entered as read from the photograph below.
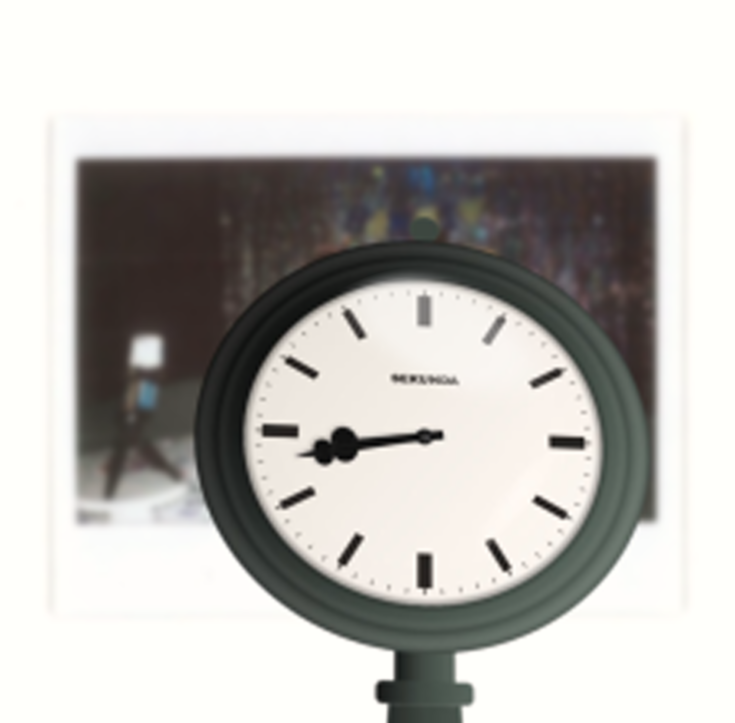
8:43
